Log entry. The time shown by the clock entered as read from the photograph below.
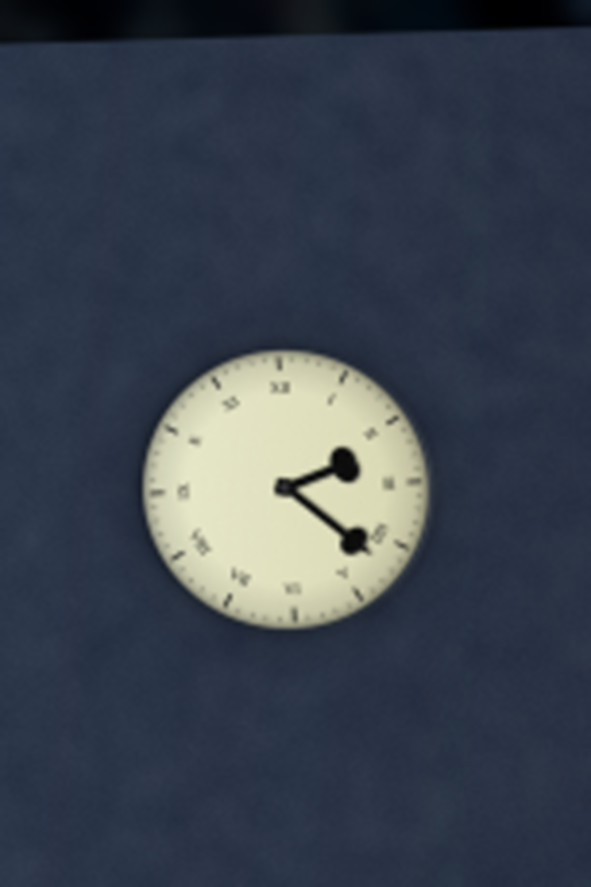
2:22
